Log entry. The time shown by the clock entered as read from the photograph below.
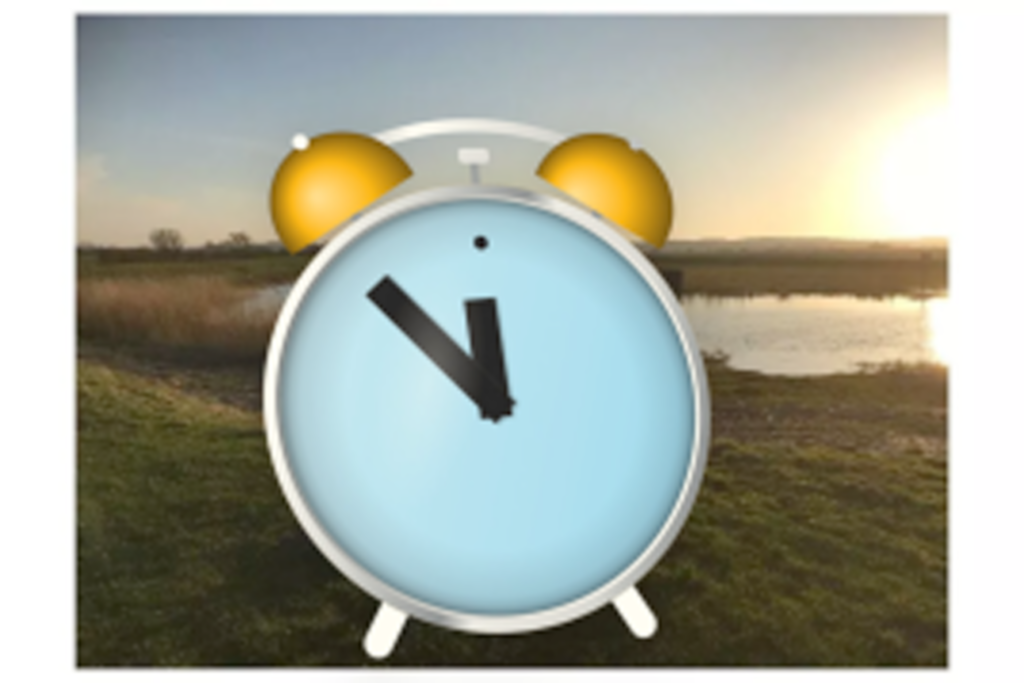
11:53
